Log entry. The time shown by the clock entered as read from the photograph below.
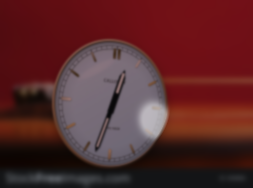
12:33
